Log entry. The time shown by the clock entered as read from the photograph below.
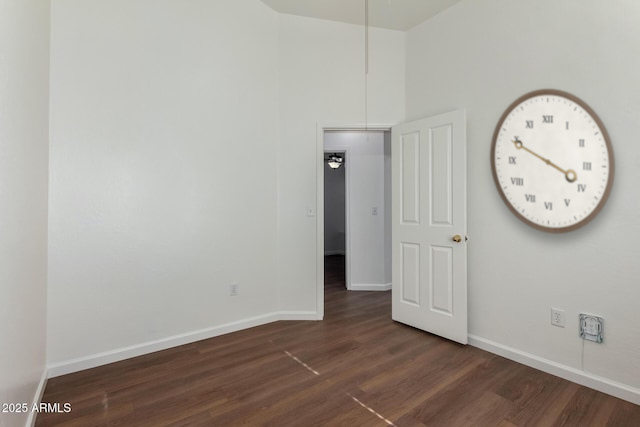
3:49
